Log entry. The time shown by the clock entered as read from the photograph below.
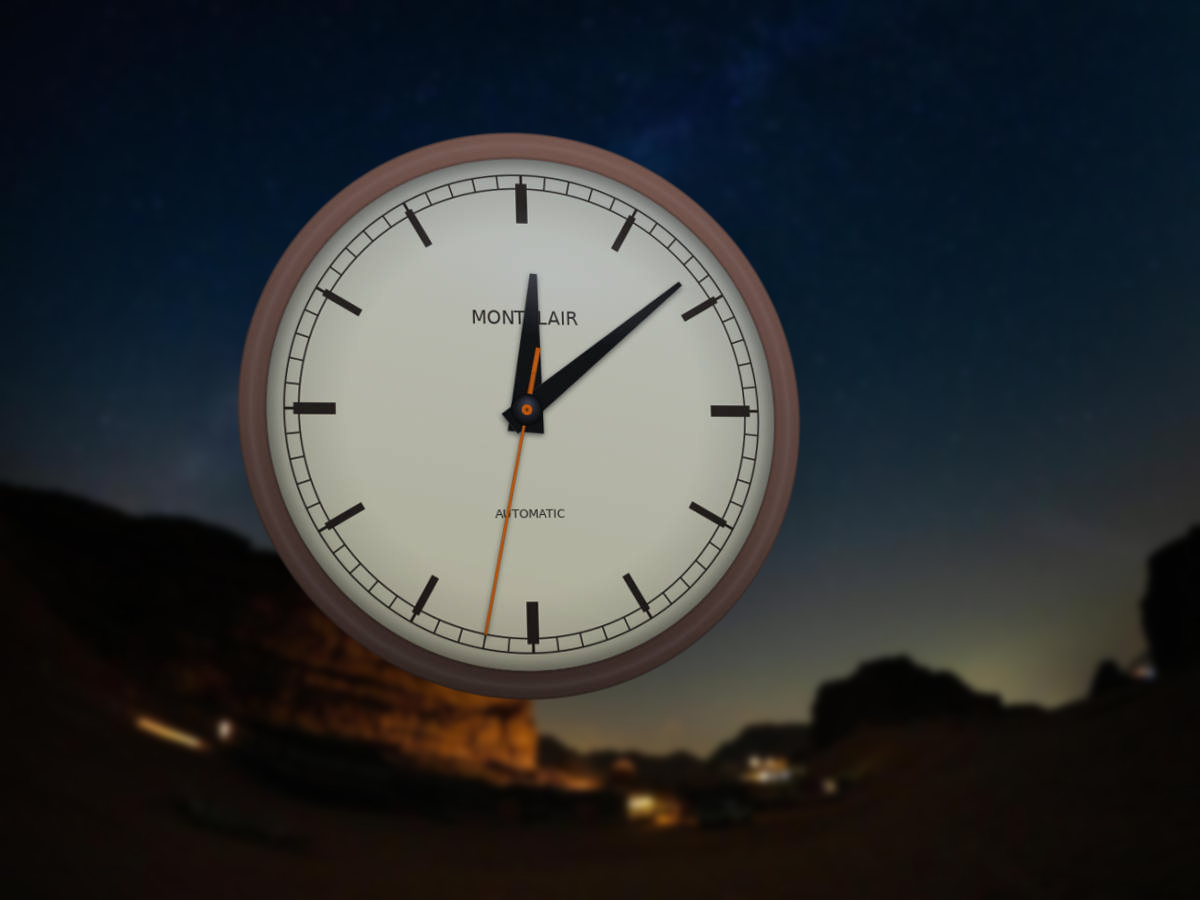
12:08:32
